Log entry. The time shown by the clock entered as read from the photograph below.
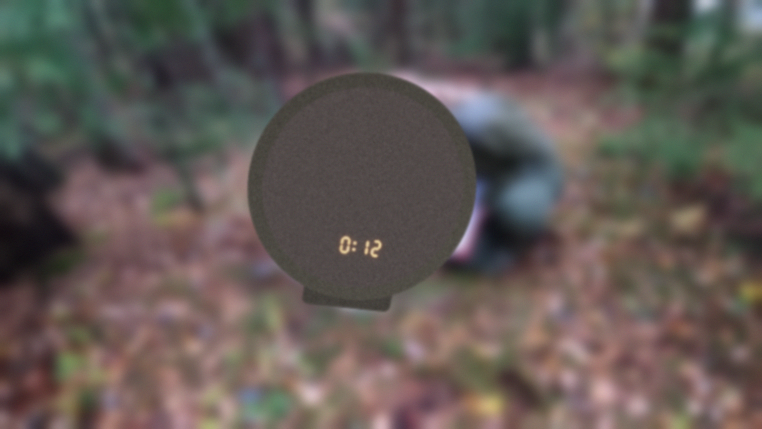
0:12
